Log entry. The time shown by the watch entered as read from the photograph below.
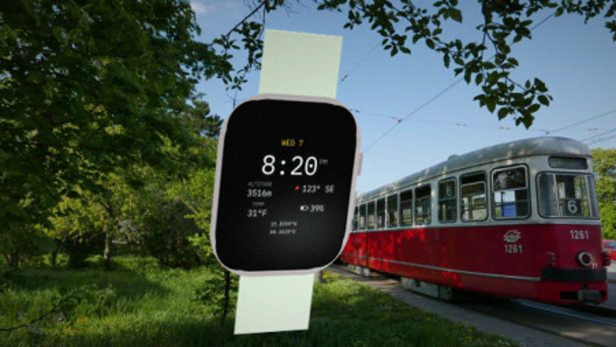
8:20
